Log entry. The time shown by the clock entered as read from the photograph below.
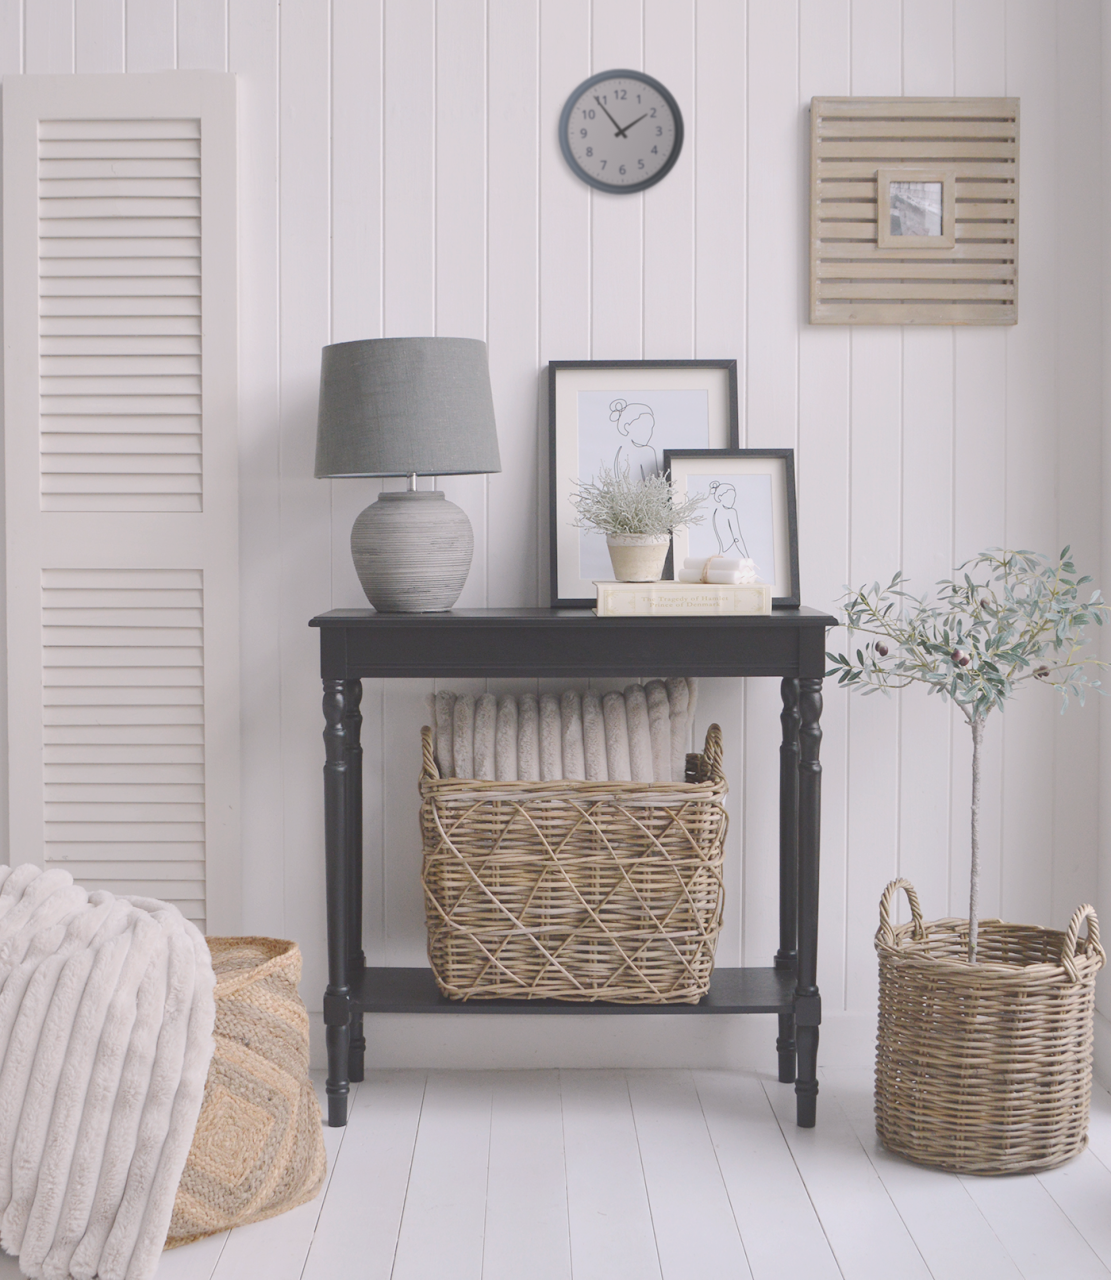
1:54
